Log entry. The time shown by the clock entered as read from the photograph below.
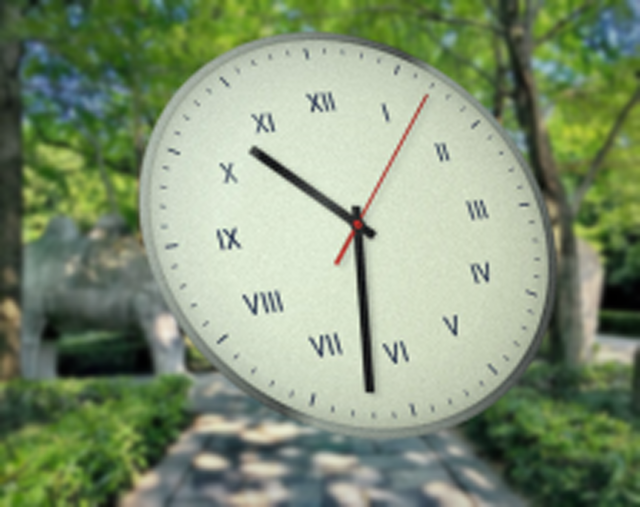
10:32:07
